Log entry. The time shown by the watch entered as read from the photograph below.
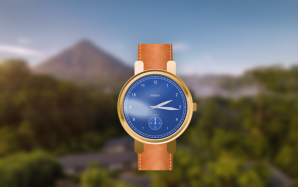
2:16
